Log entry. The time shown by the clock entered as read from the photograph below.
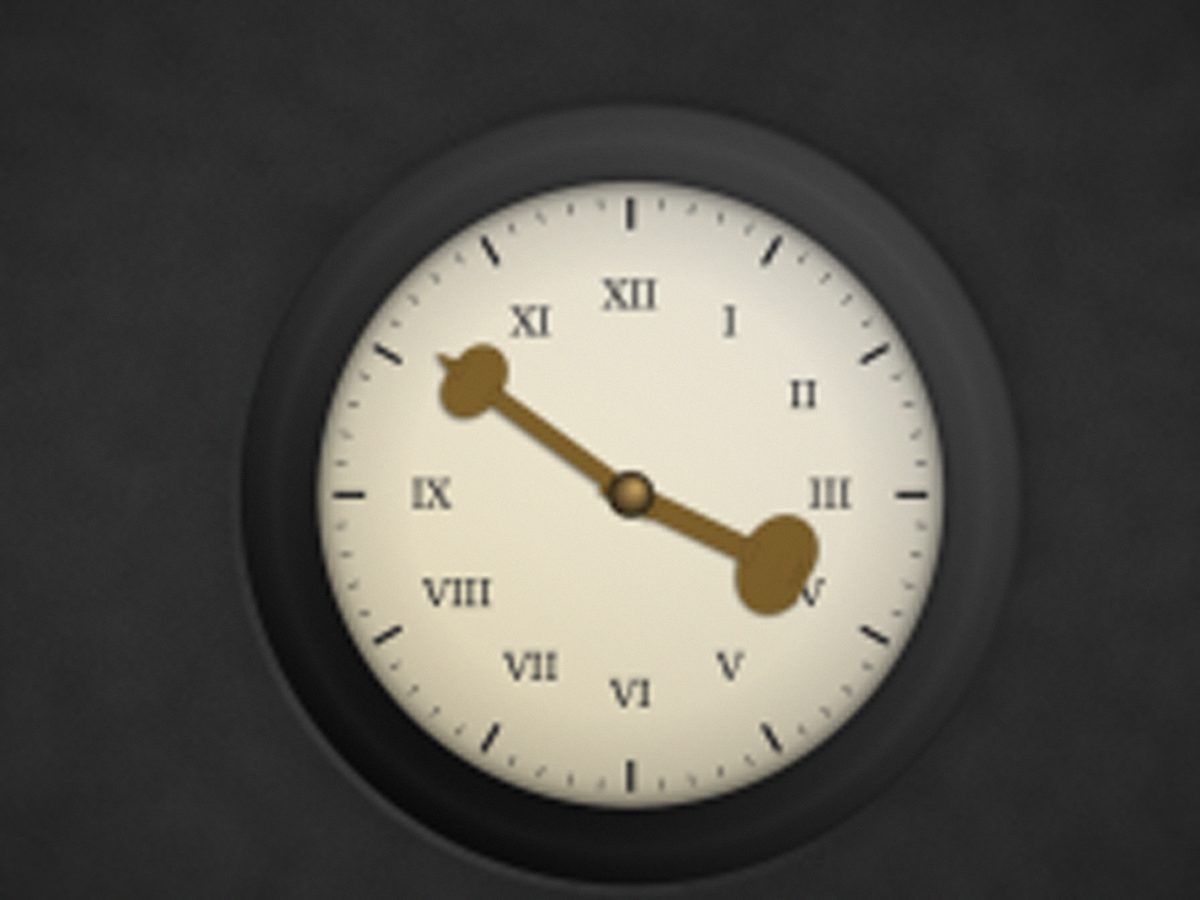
3:51
